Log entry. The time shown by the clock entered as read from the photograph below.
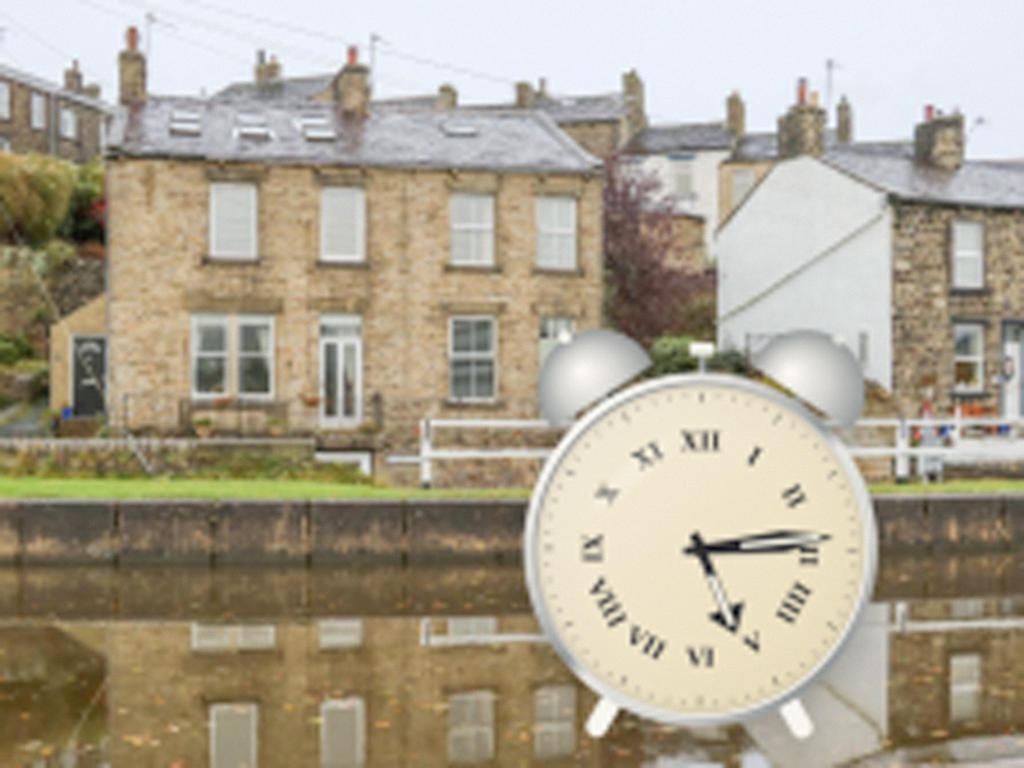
5:14
